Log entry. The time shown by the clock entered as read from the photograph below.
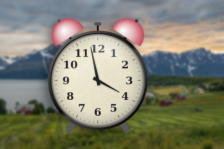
3:58
